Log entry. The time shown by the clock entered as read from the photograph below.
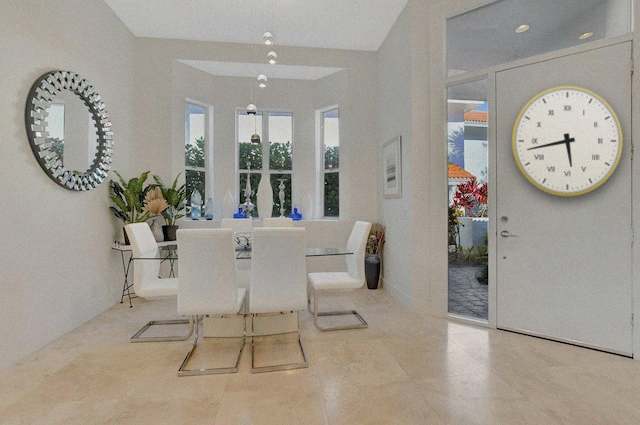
5:43
